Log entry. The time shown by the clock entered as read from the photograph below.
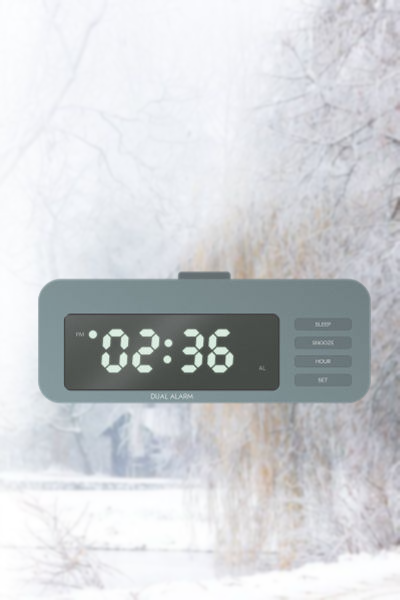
2:36
